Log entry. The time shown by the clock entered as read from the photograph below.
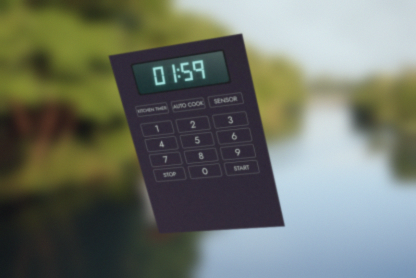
1:59
